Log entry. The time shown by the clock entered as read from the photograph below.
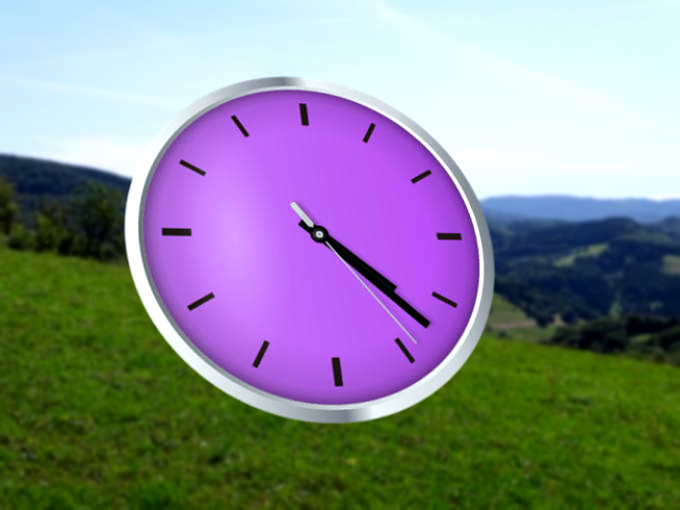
4:22:24
